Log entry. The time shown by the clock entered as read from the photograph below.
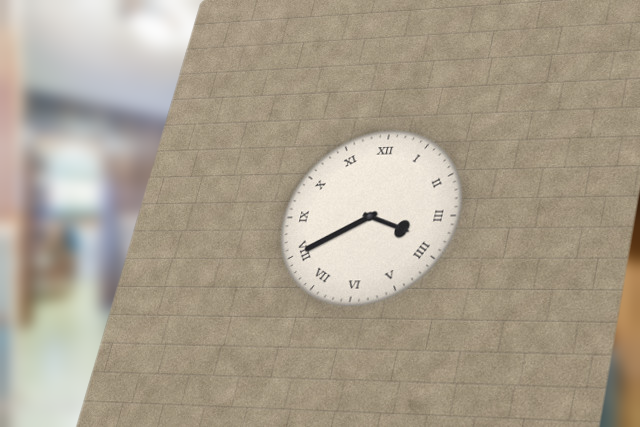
3:40
